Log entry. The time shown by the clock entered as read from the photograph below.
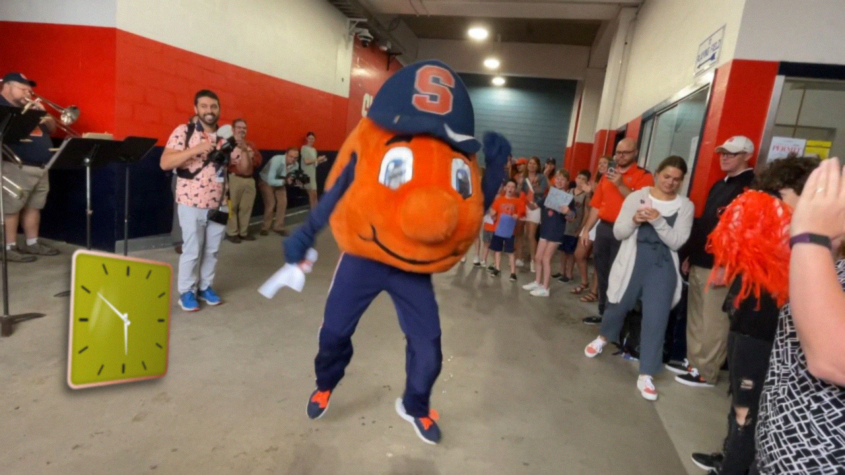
5:51
